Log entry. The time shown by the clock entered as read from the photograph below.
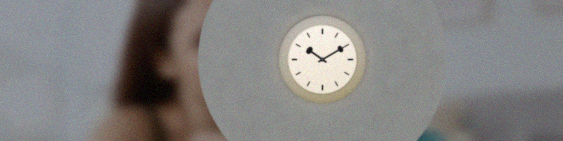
10:10
